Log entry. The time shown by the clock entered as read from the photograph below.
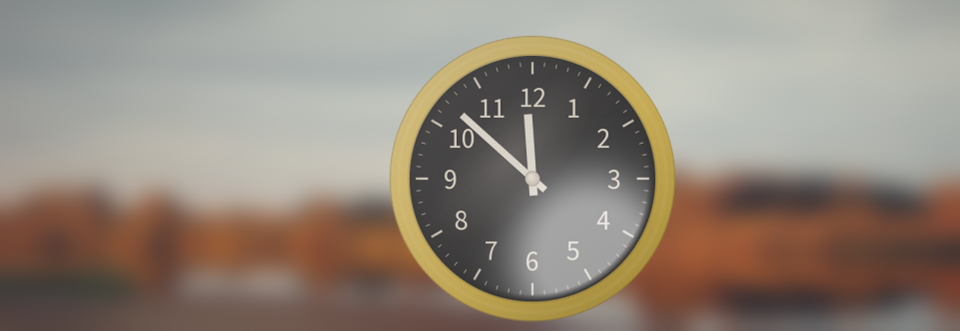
11:52
